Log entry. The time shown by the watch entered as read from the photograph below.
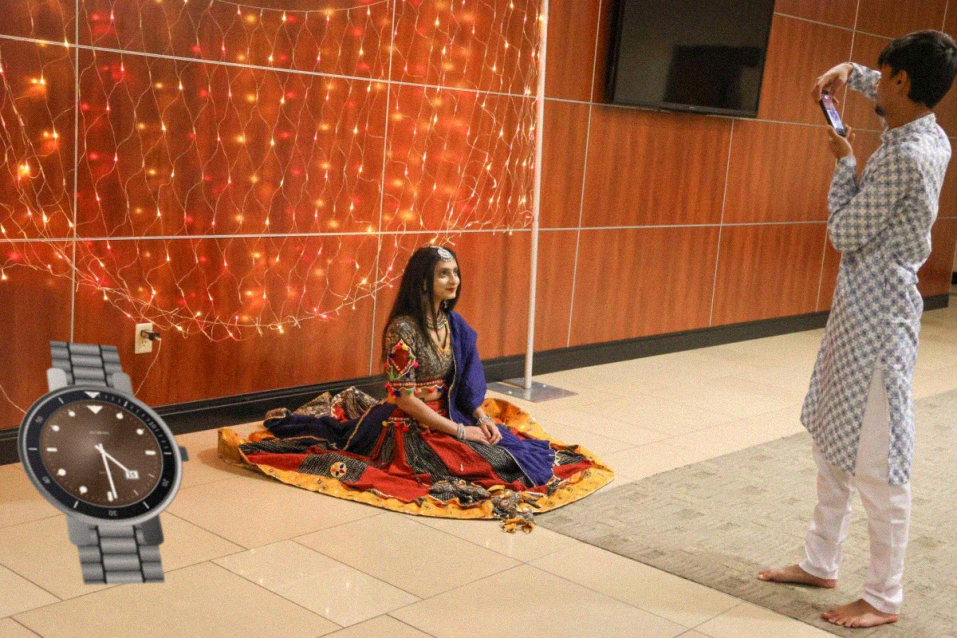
4:29
